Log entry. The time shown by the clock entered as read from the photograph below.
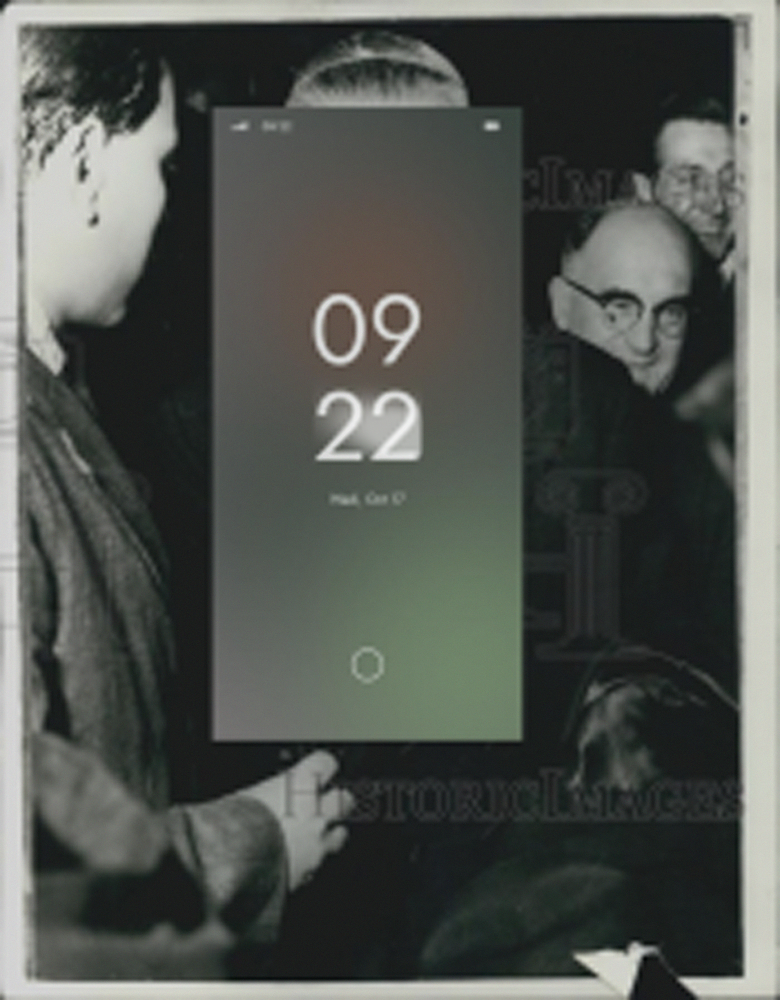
9:22
